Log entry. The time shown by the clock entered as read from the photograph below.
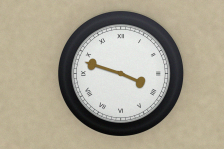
3:48
